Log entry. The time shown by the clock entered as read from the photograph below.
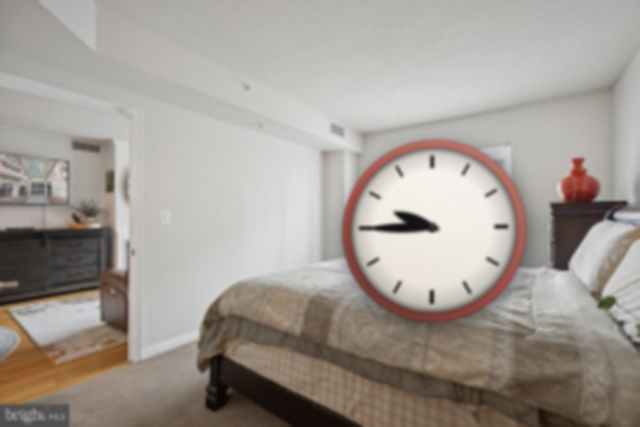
9:45
